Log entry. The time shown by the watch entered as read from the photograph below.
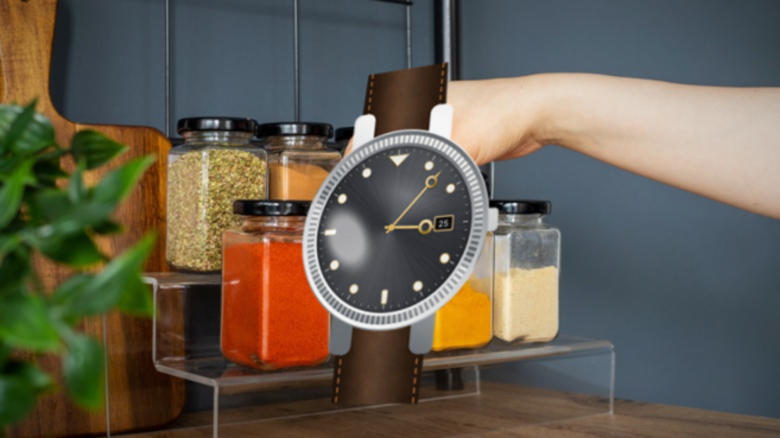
3:07
